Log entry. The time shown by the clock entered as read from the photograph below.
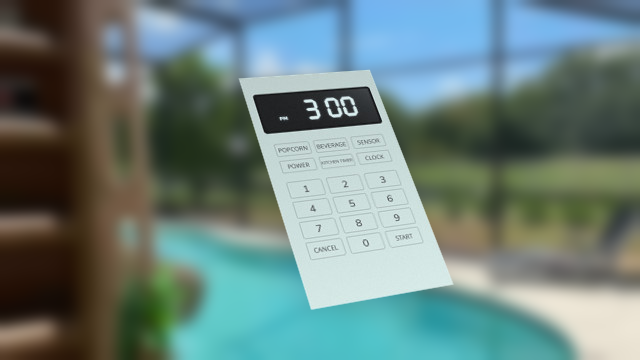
3:00
